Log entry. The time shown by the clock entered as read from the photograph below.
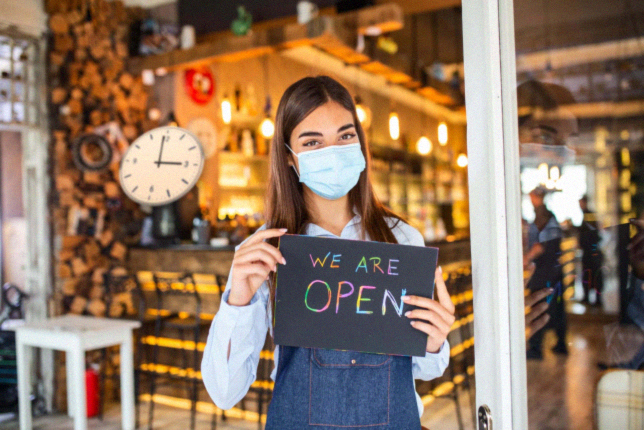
2:59
